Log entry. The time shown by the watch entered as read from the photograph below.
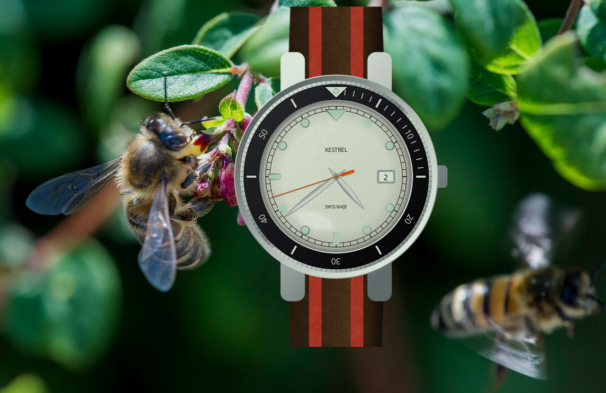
4:38:42
